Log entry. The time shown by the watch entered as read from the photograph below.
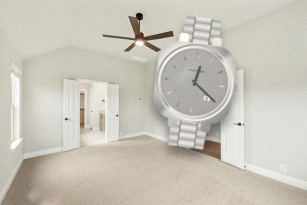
12:21
